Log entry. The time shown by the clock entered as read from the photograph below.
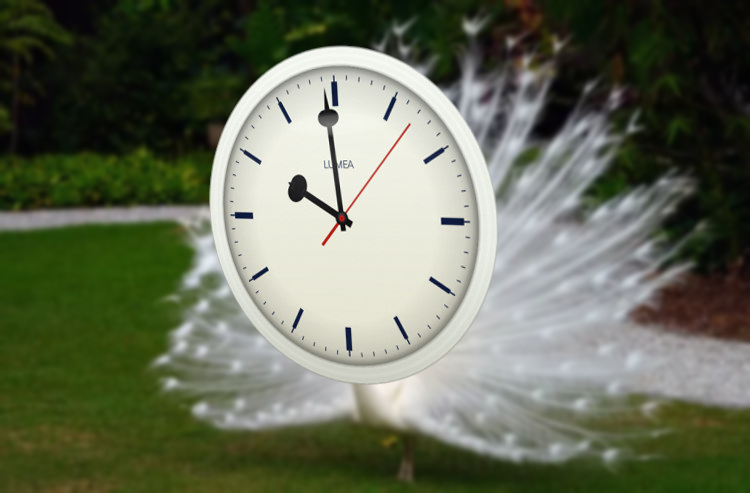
9:59:07
